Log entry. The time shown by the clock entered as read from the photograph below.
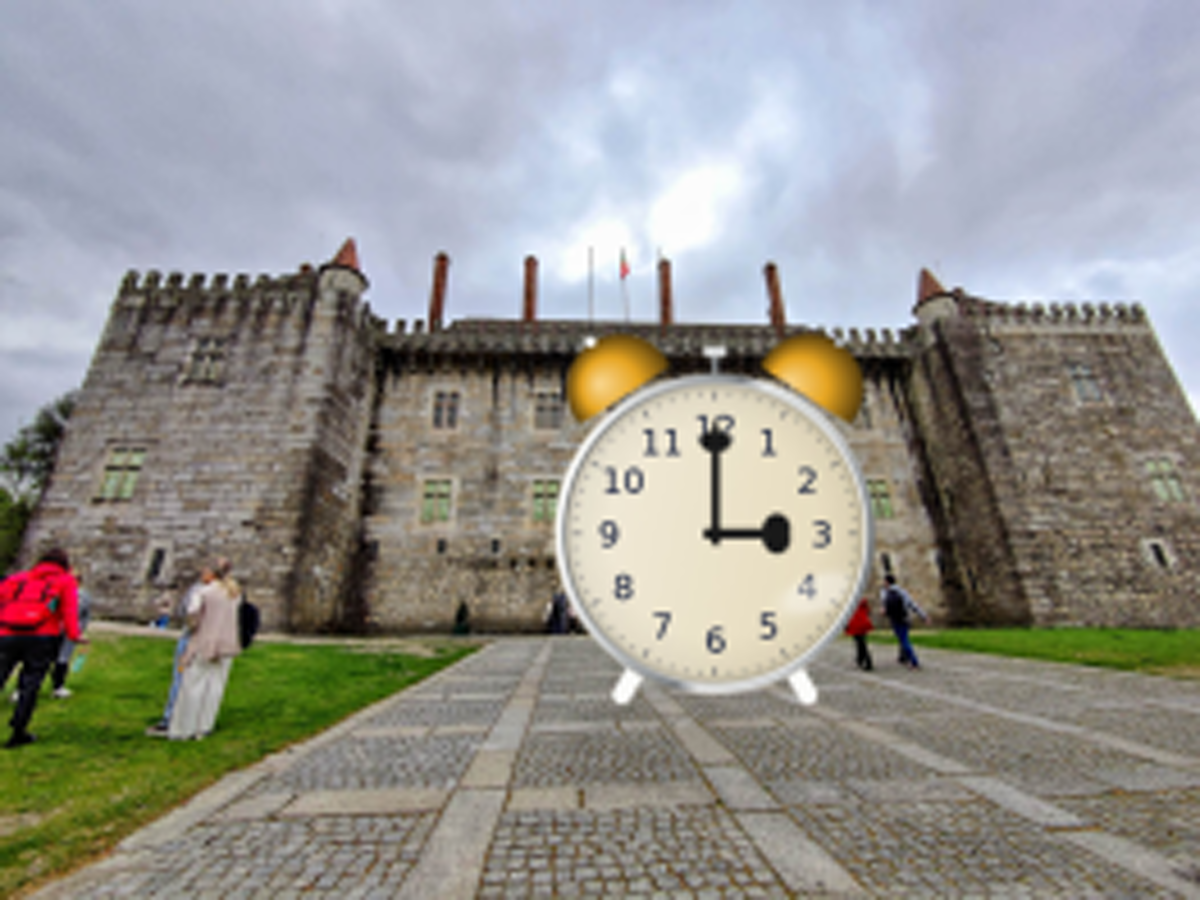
3:00
